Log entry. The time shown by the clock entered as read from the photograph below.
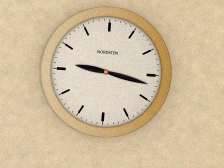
9:17
